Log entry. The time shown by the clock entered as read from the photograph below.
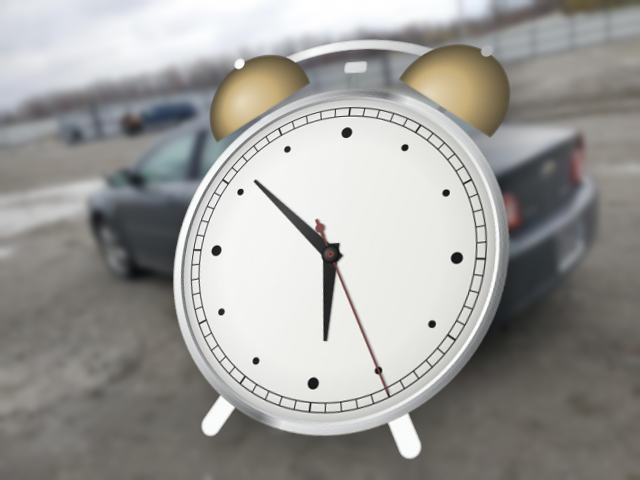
5:51:25
